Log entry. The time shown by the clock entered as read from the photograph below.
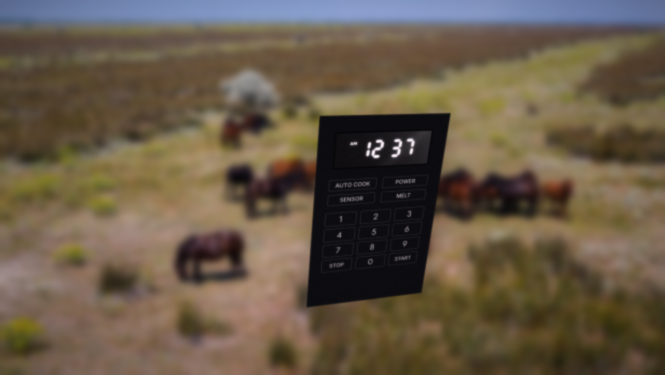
12:37
